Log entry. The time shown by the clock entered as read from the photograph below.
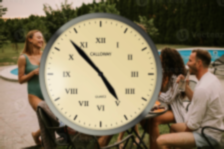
4:53
